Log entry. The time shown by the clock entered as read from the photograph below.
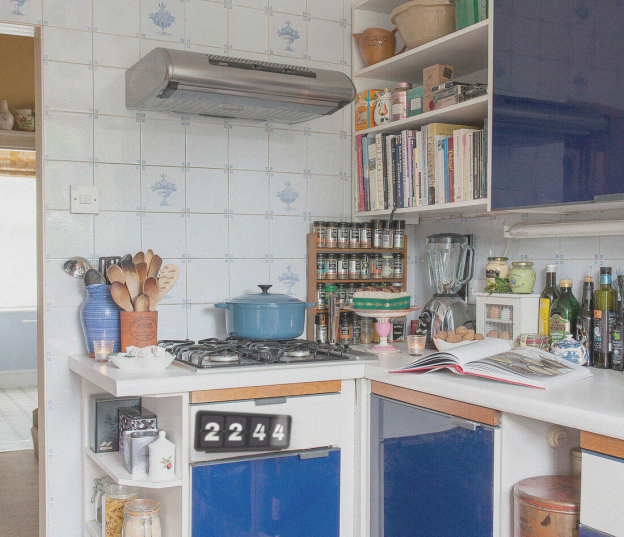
22:44
